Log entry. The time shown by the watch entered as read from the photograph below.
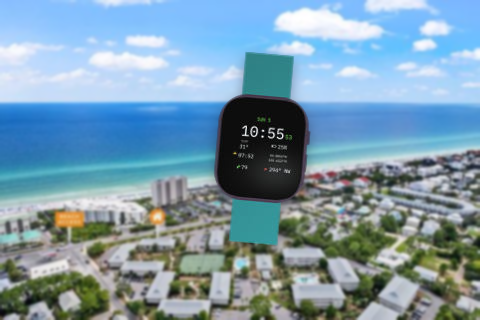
10:55
